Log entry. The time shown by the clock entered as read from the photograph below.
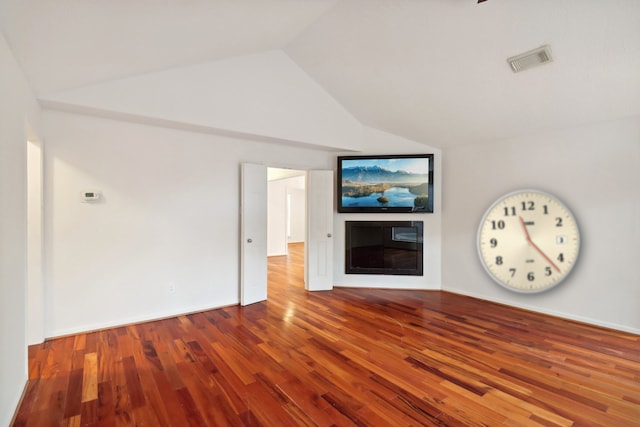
11:23
